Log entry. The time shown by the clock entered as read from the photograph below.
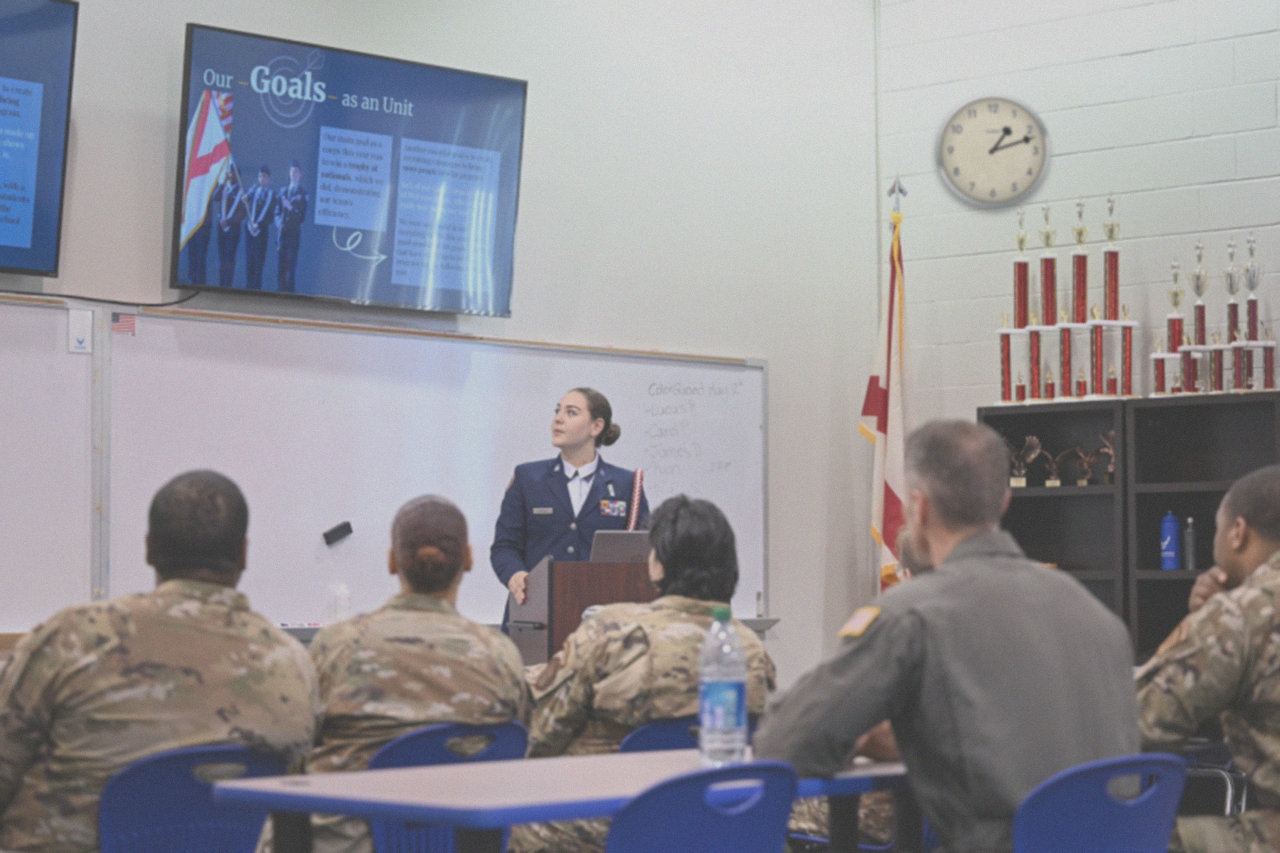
1:12
